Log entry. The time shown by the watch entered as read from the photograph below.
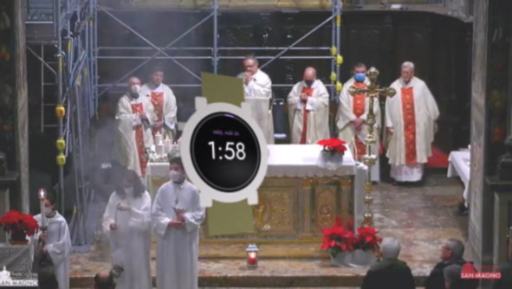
1:58
